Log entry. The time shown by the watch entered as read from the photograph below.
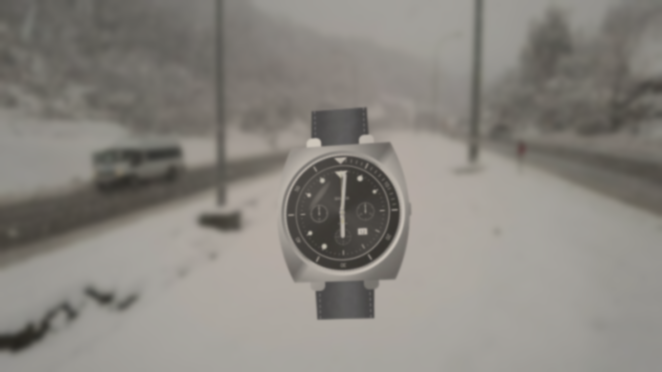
6:01
